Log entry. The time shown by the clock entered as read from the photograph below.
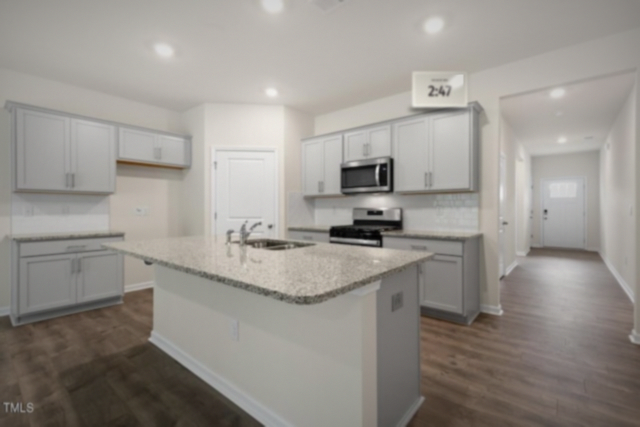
2:47
